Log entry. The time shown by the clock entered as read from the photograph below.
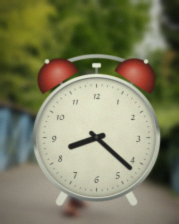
8:22
